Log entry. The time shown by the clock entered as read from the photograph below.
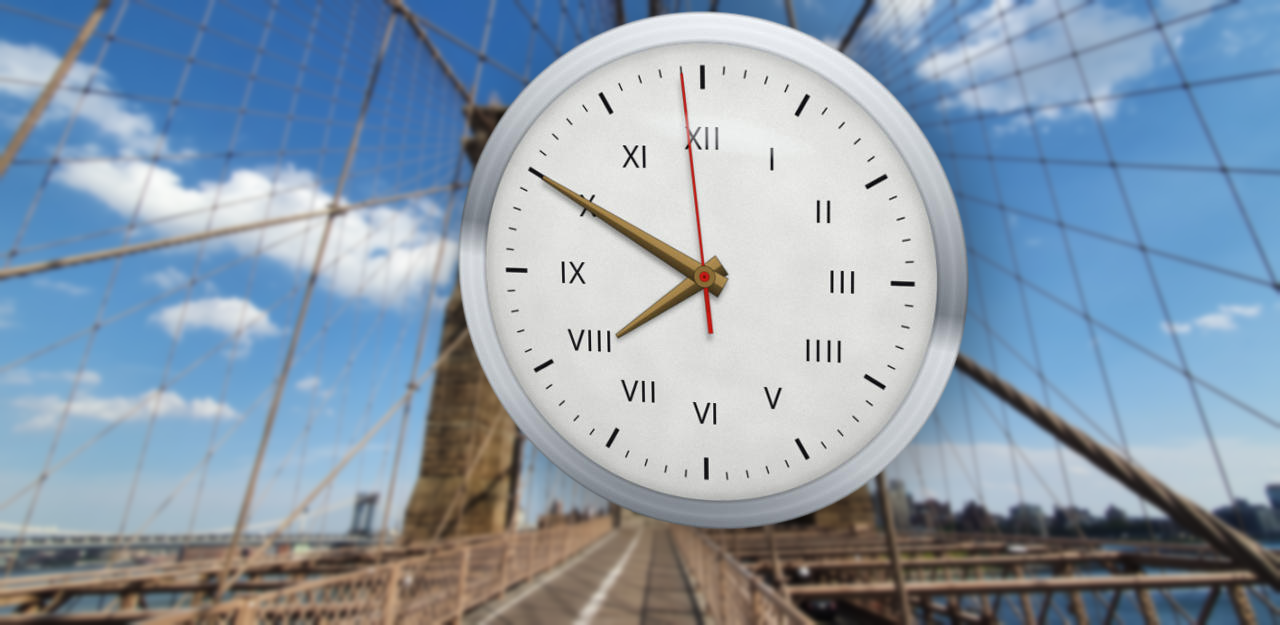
7:49:59
